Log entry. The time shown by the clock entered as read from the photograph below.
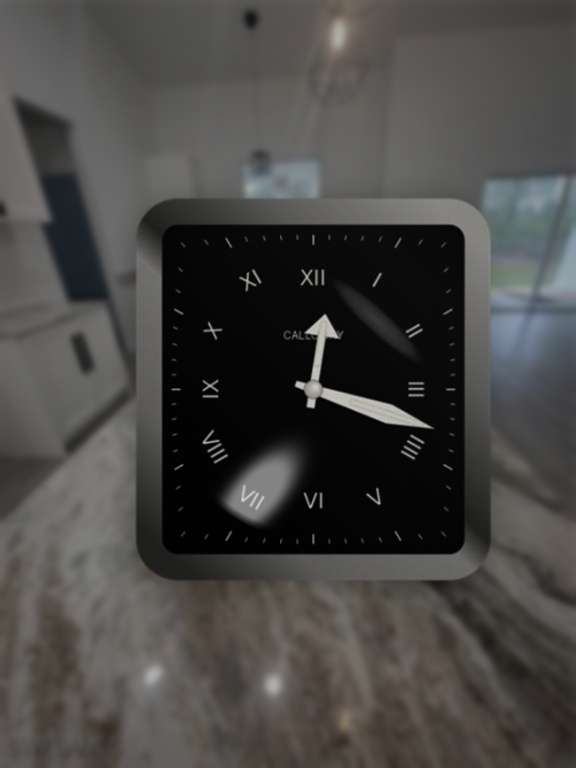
12:18
